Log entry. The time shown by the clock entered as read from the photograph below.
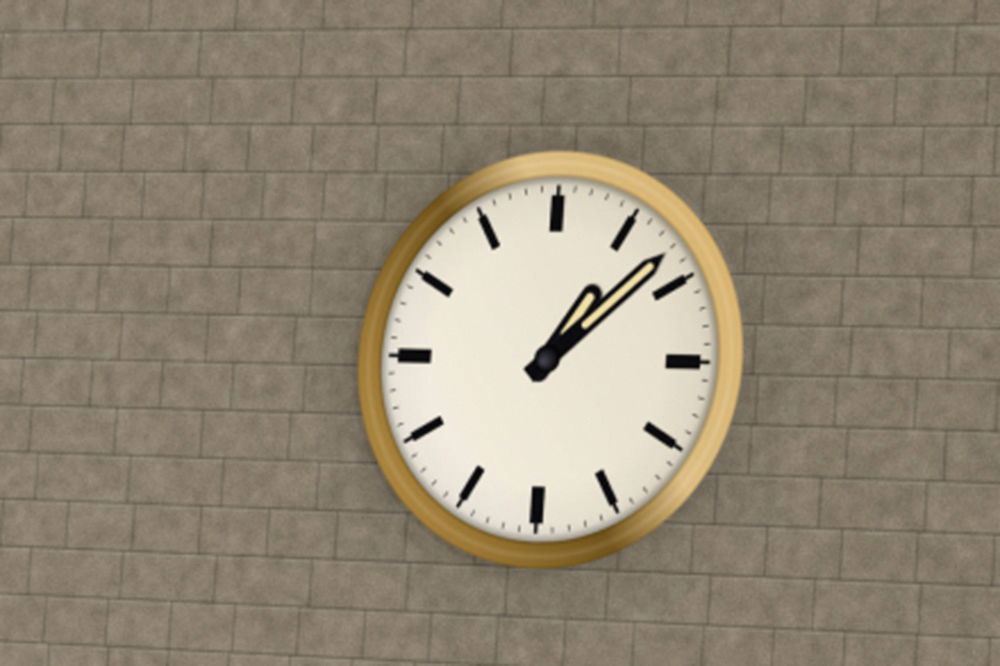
1:08
